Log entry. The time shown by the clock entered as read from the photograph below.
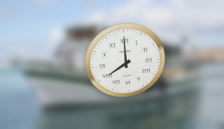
8:00
